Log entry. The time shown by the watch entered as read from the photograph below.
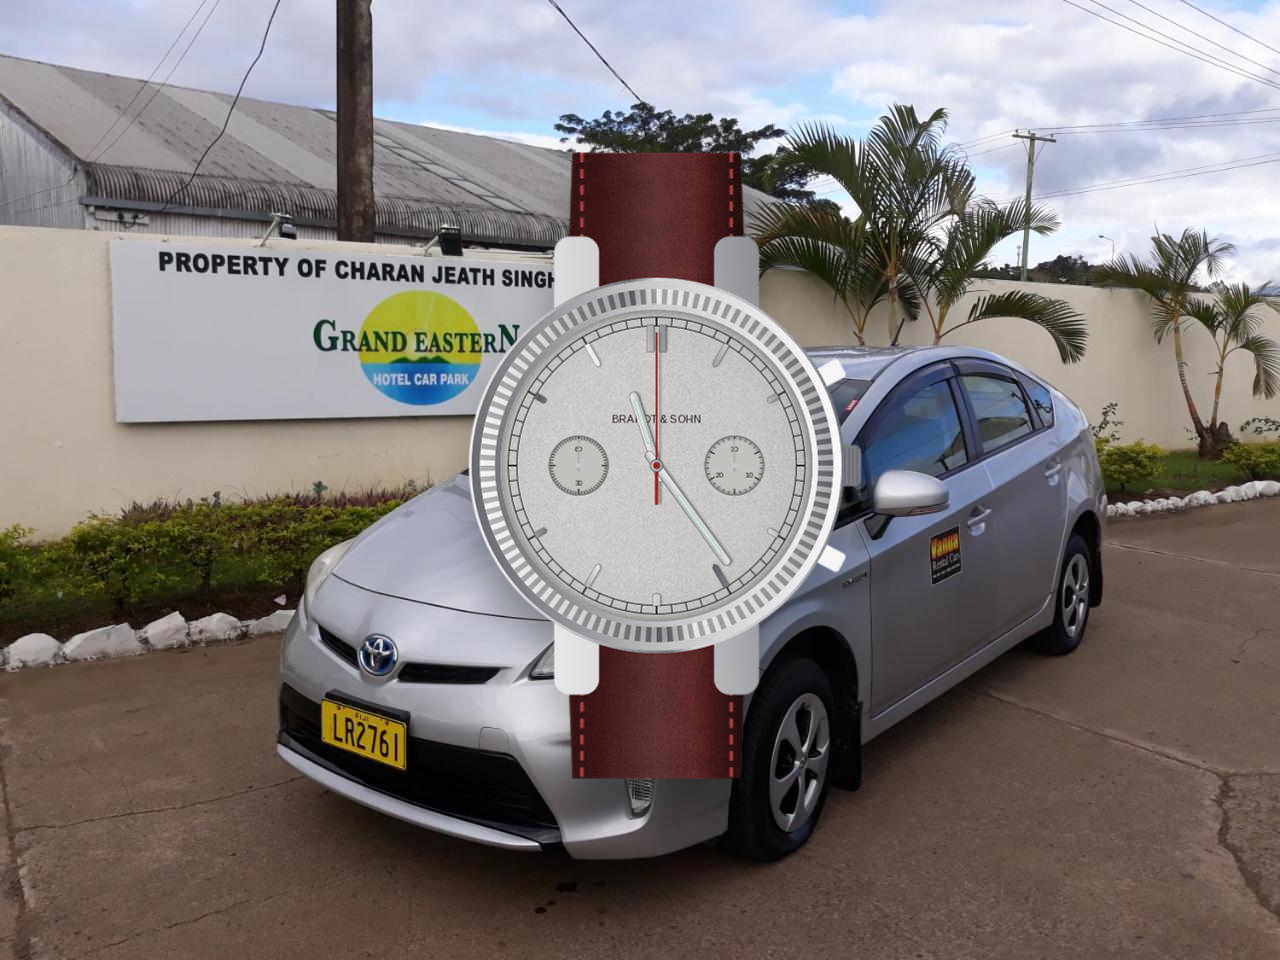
11:24
